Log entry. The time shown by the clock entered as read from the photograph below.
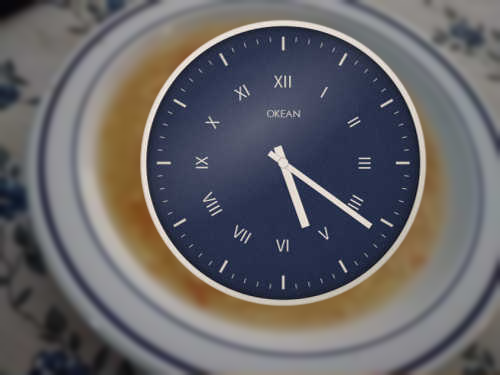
5:21
